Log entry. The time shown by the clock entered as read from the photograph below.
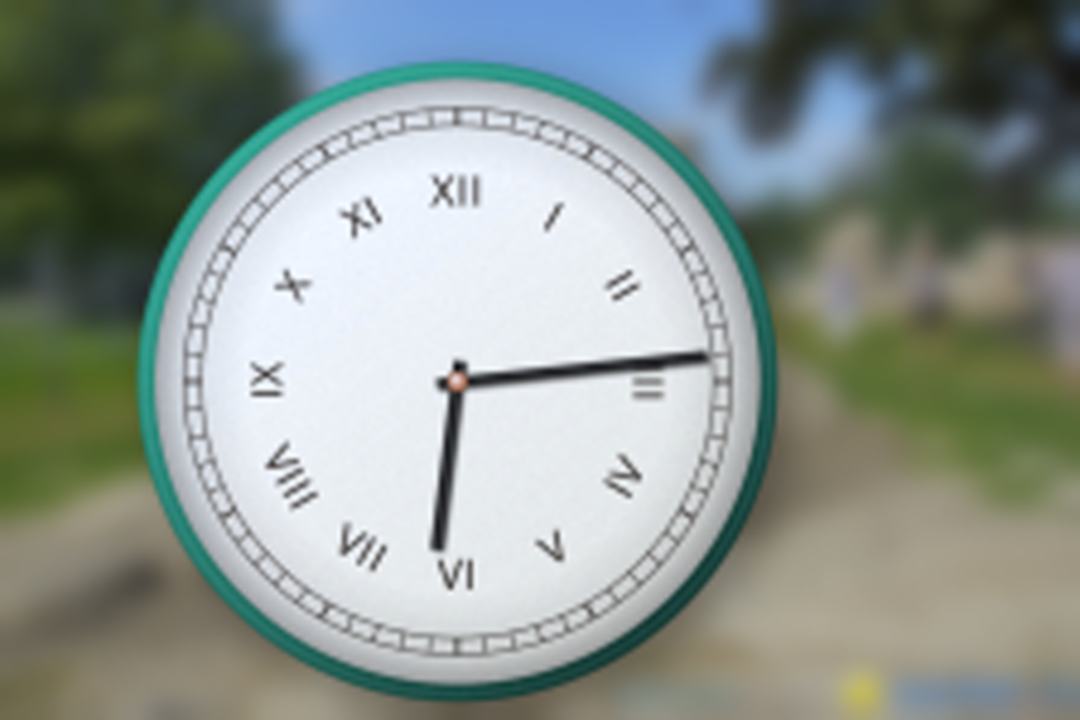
6:14
